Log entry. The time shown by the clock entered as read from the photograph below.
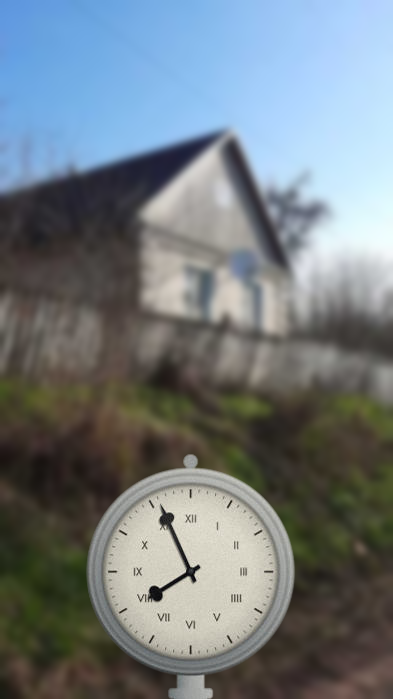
7:56
